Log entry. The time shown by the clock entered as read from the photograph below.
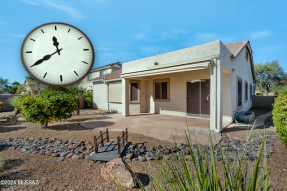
11:40
